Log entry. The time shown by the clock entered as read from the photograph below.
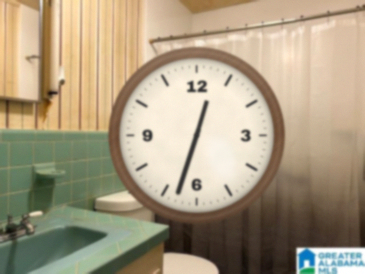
12:33
